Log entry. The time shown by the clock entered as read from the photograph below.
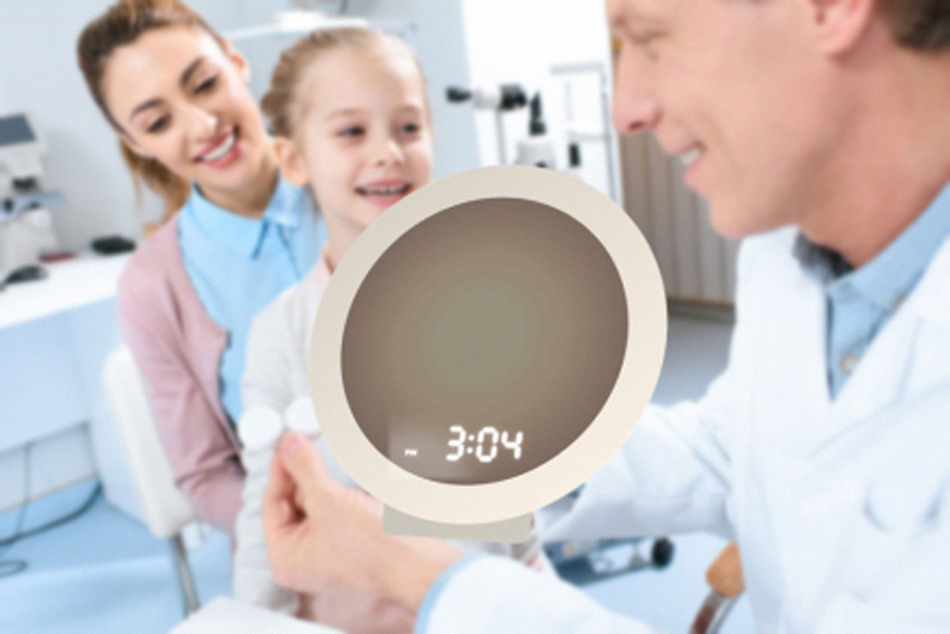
3:04
